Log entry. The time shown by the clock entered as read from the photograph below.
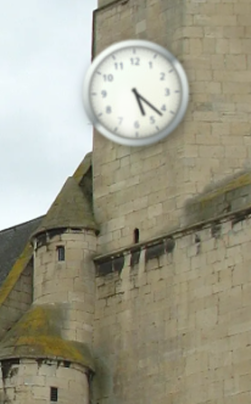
5:22
